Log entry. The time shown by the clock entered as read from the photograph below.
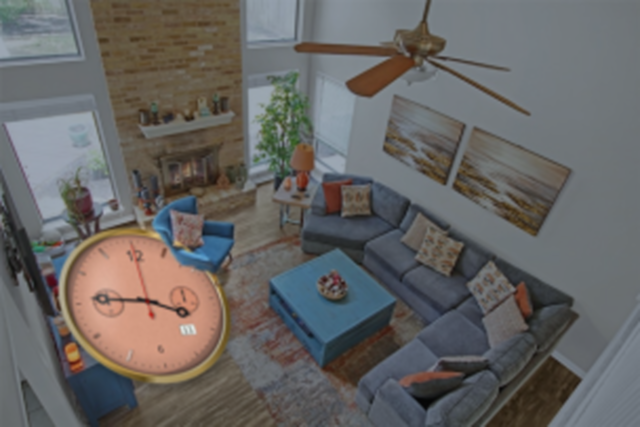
3:46
